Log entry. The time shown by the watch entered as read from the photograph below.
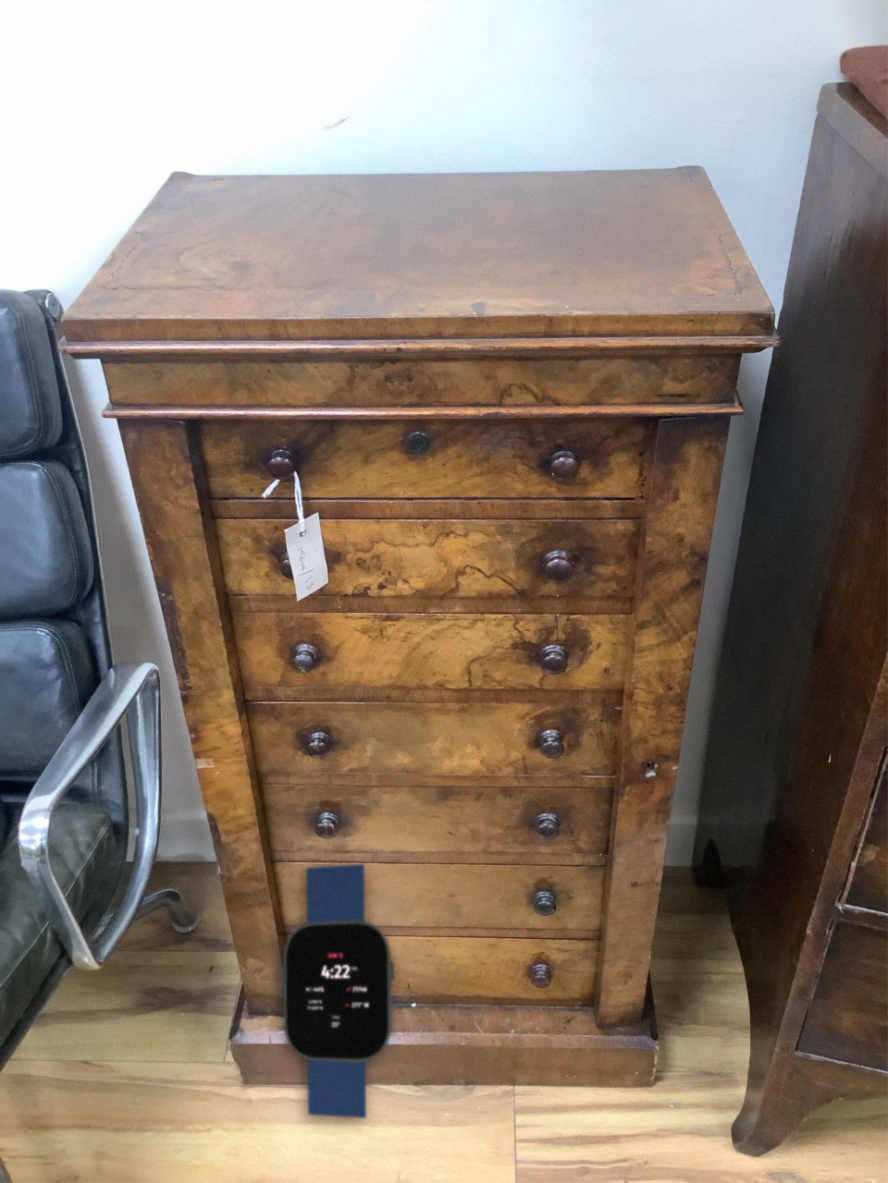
4:22
